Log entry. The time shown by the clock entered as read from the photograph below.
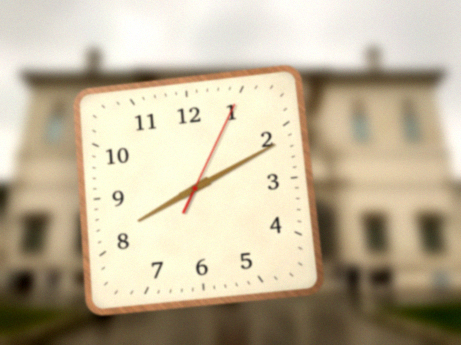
8:11:05
